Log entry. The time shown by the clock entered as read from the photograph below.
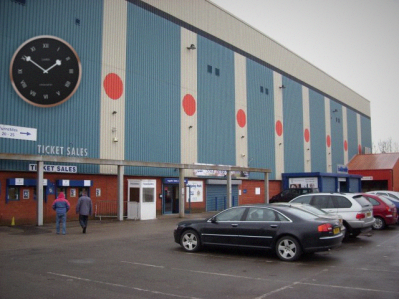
1:51
